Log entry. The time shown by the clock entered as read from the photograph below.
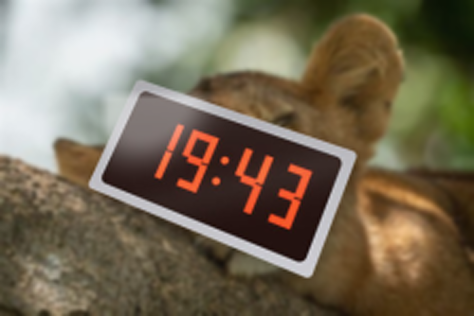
19:43
